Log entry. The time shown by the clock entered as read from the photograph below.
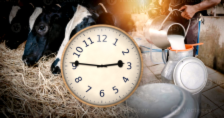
2:46
